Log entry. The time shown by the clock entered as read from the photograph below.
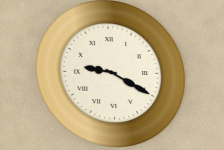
9:20
